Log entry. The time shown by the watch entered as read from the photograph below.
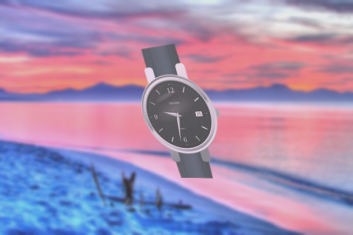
9:32
